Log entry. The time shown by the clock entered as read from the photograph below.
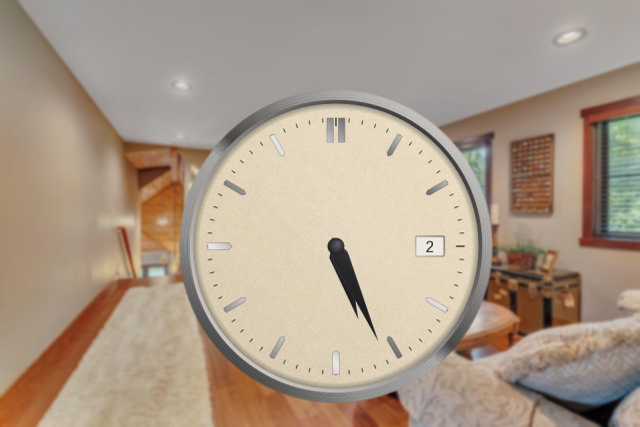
5:26
